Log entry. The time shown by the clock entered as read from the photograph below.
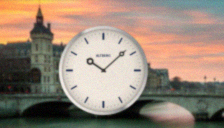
10:08
